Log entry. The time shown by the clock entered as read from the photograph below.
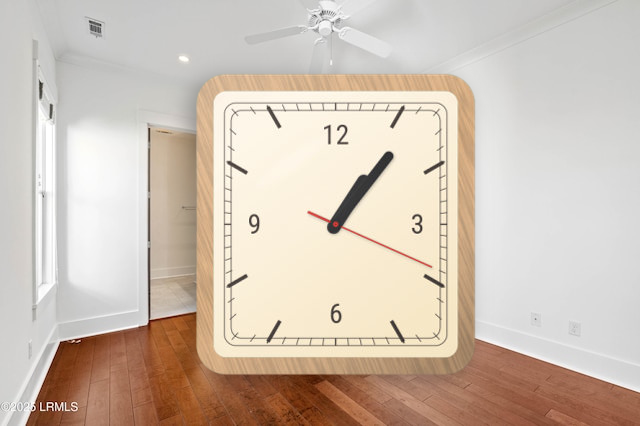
1:06:19
